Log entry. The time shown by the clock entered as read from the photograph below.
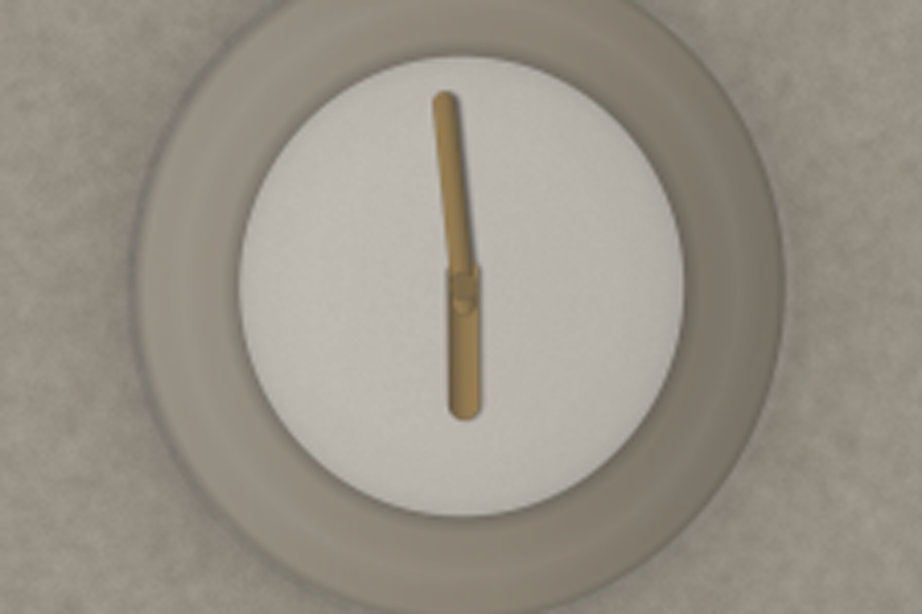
5:59
